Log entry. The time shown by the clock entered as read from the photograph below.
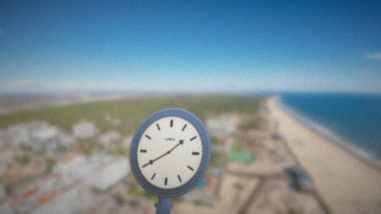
1:40
